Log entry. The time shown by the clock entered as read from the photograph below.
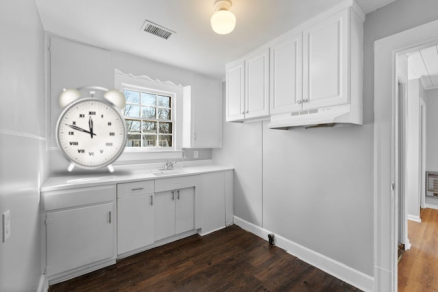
11:48
